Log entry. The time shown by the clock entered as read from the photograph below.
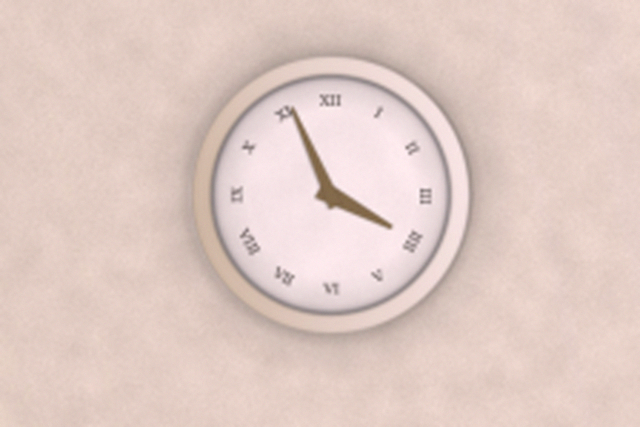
3:56
